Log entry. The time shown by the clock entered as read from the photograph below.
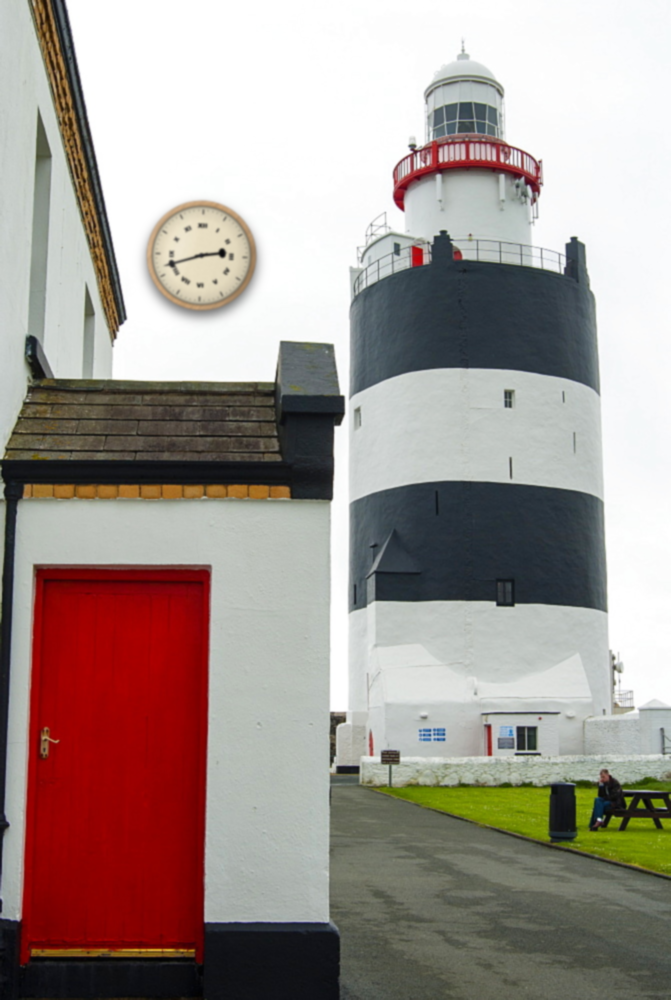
2:42
